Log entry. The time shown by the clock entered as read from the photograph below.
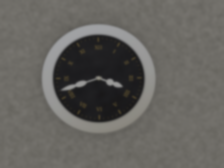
3:42
